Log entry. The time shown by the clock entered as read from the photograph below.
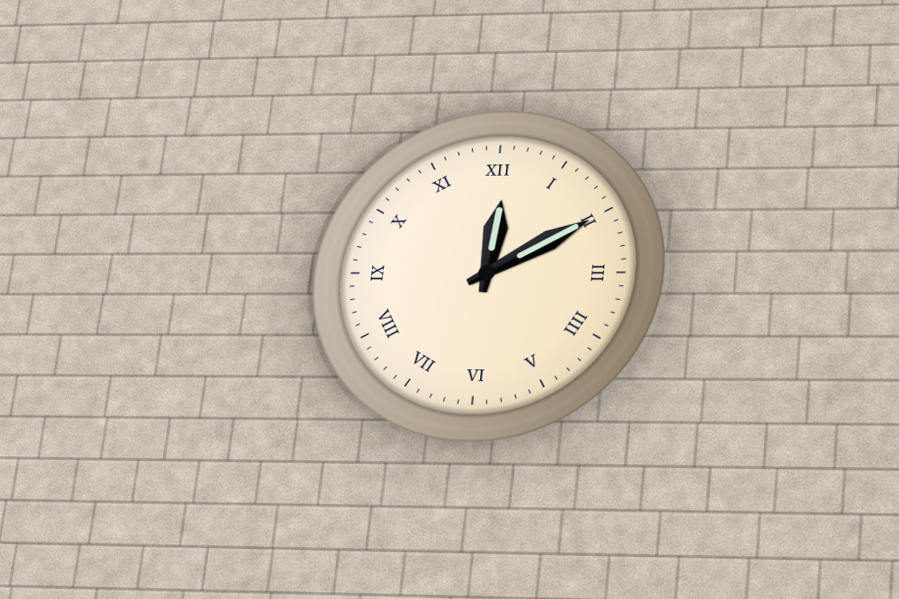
12:10
